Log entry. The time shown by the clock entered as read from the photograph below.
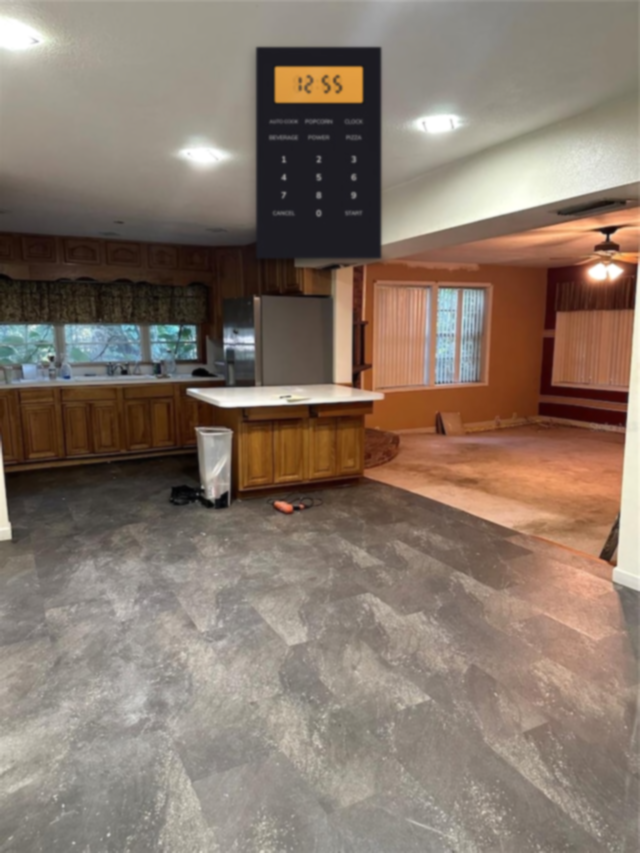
12:55
